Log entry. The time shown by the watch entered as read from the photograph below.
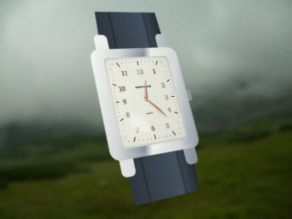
12:23
